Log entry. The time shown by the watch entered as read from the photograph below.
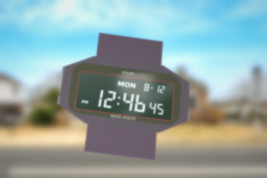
12:46:45
